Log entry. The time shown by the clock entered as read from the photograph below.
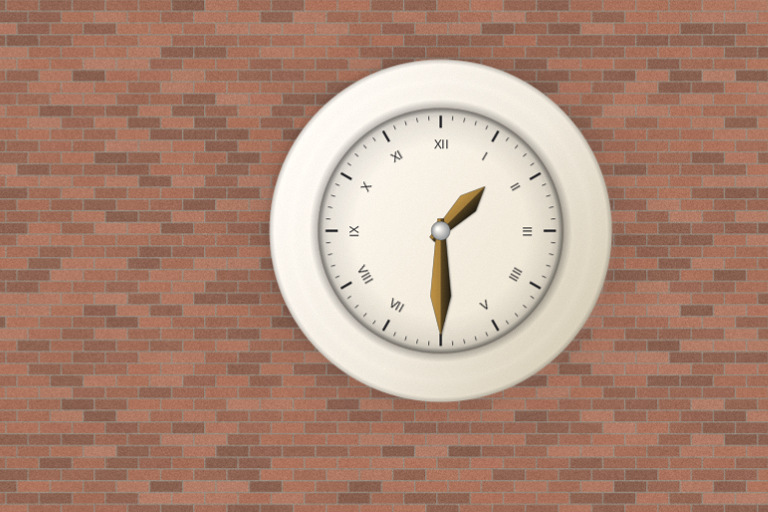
1:30
